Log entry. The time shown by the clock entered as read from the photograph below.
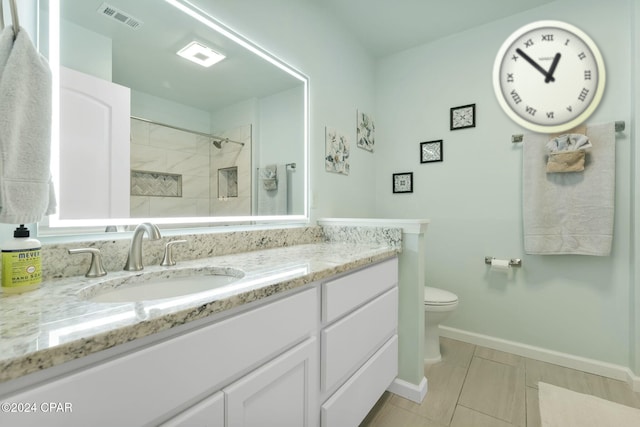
12:52
